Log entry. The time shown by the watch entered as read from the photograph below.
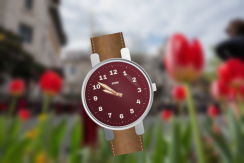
9:52
